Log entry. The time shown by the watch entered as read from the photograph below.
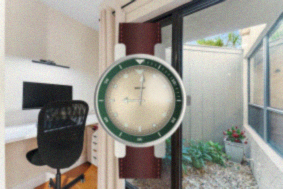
9:01
